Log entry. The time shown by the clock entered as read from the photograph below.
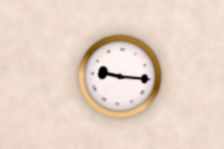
9:15
